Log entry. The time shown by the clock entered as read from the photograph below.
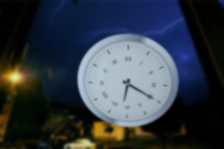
6:20
